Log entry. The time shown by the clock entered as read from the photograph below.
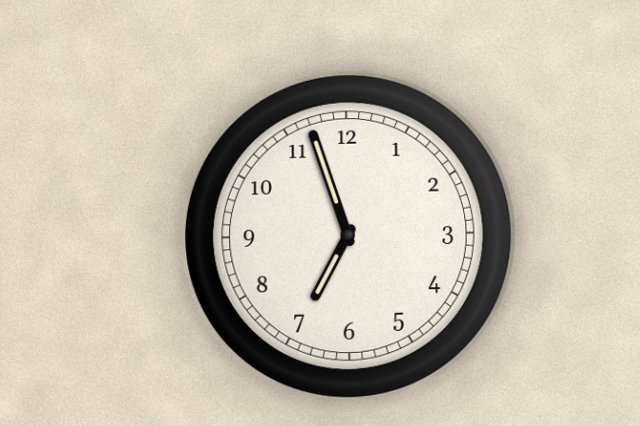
6:57
